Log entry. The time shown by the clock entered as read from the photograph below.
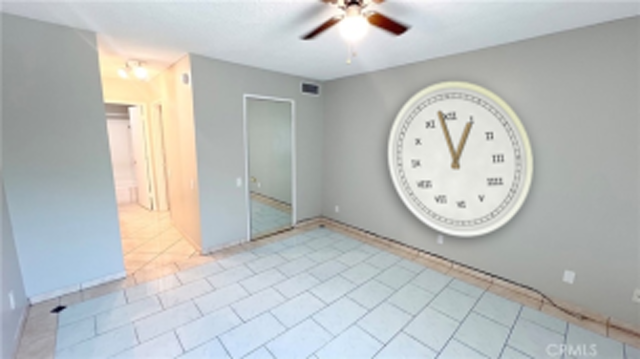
12:58
